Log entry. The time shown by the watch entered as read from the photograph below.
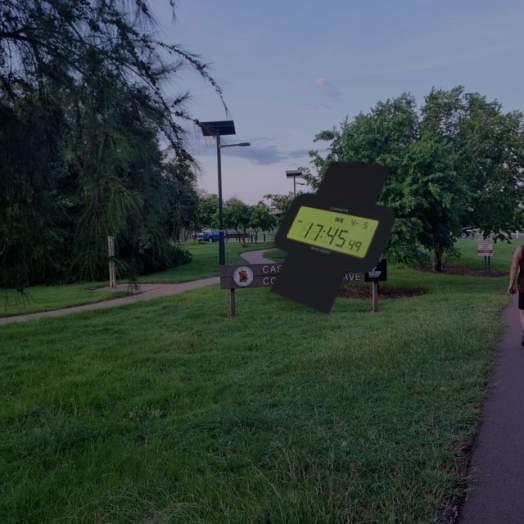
17:45:49
